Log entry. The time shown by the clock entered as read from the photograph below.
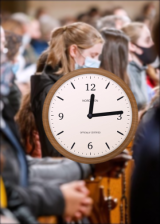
12:14
